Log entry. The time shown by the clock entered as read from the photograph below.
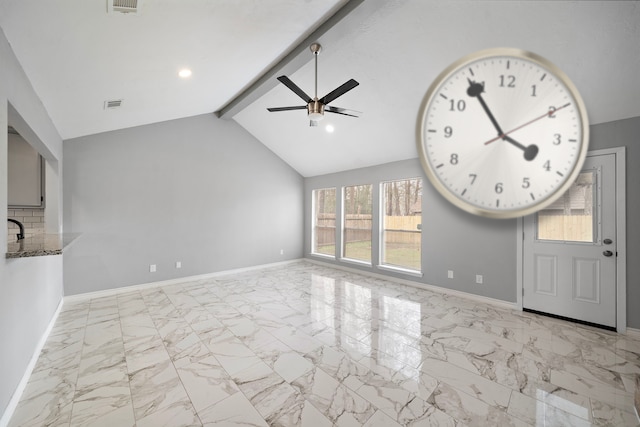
3:54:10
